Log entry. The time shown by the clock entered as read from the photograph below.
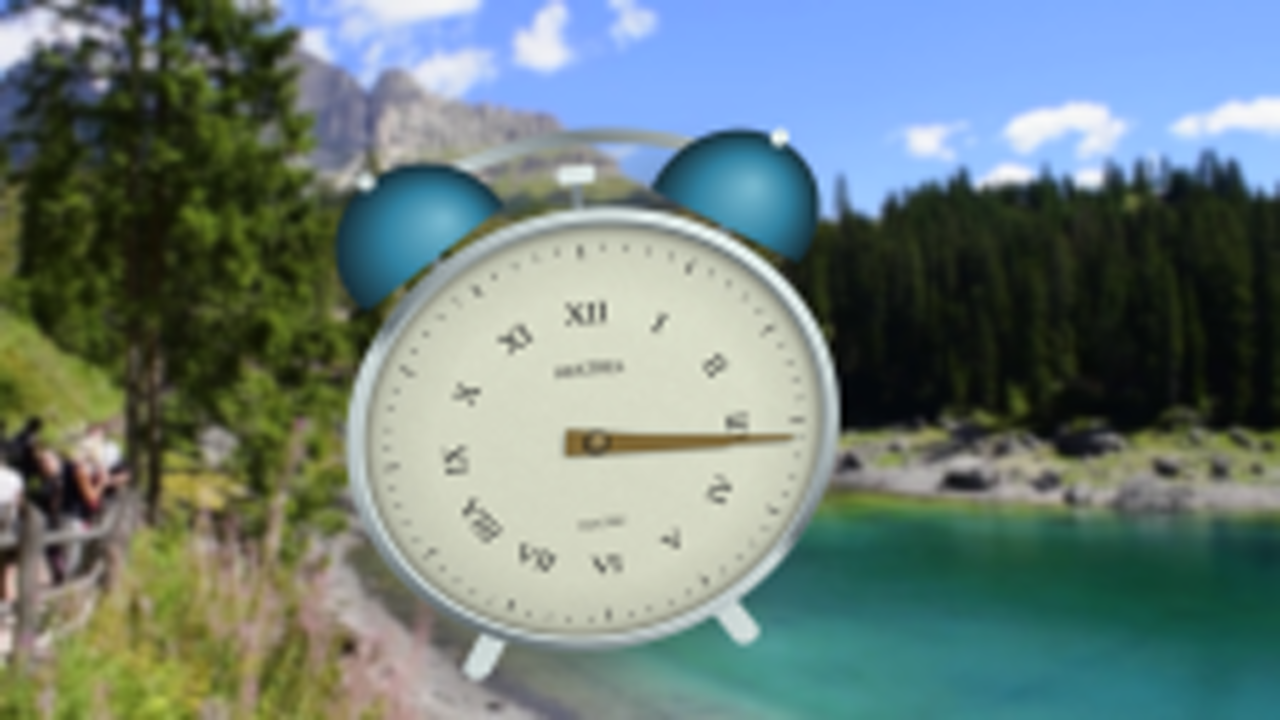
3:16
